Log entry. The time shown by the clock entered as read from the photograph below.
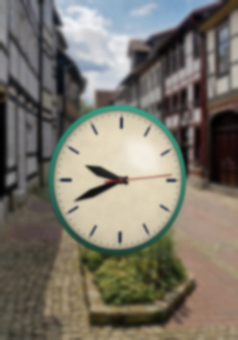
9:41:14
